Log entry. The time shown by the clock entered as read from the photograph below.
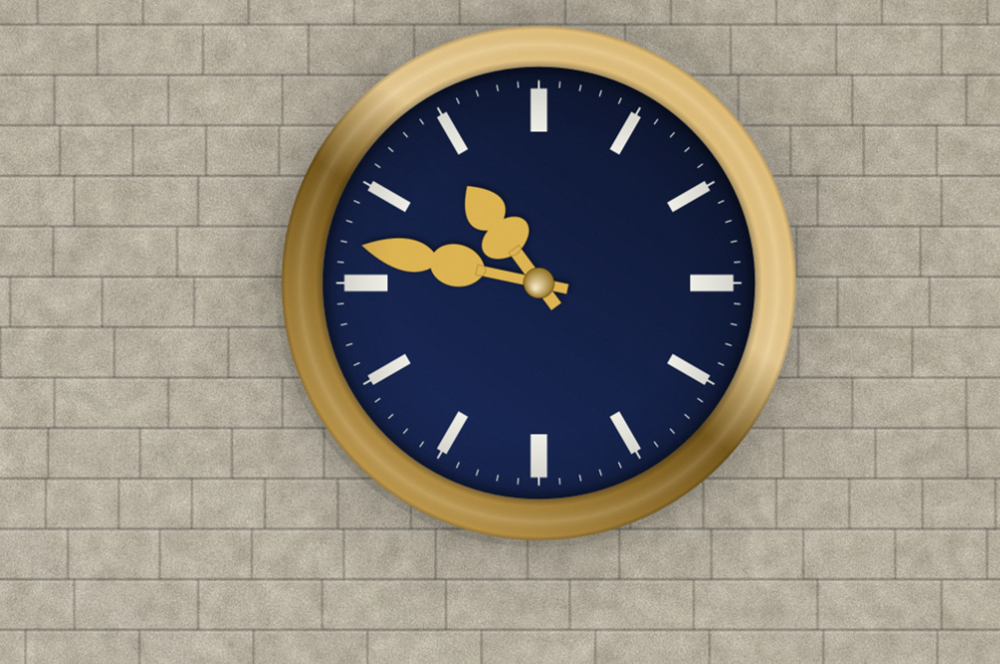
10:47
